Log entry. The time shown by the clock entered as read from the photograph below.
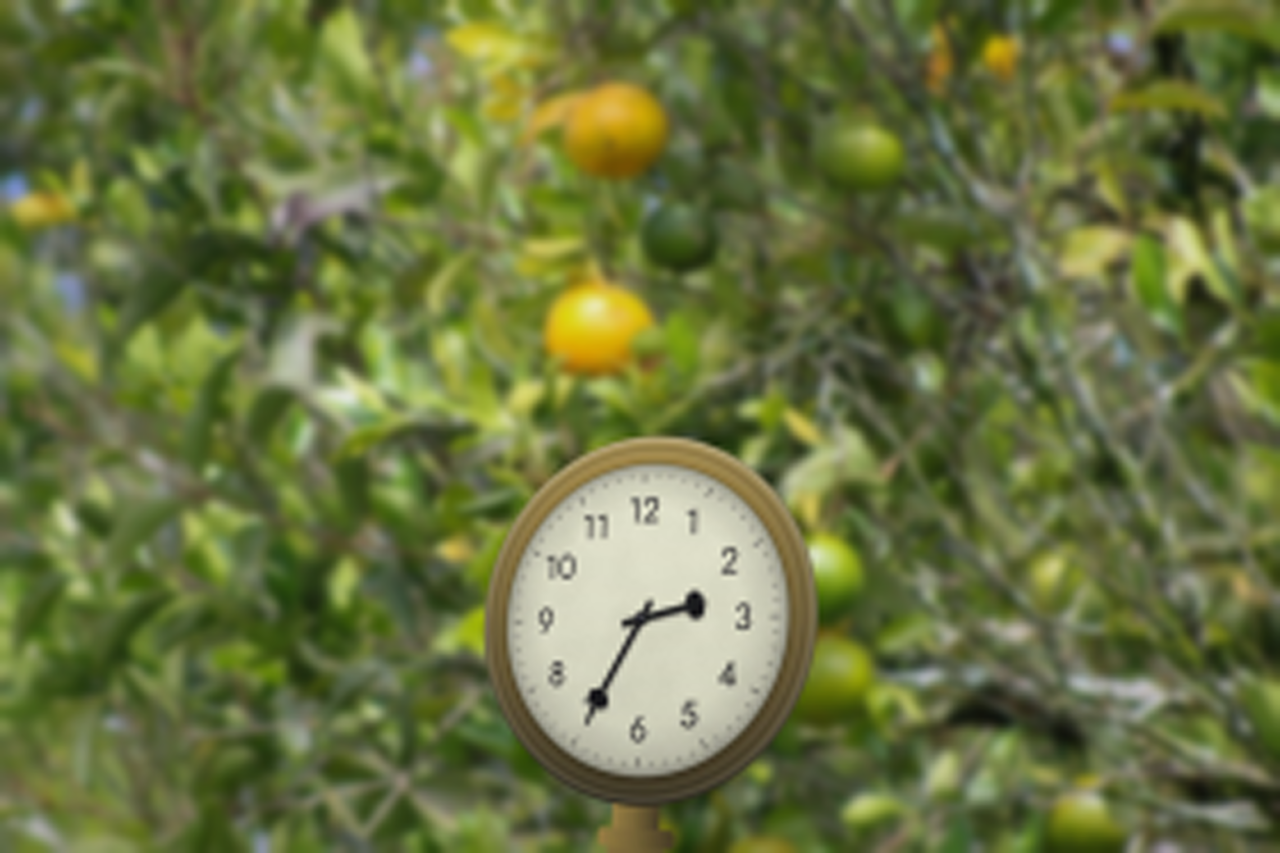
2:35
